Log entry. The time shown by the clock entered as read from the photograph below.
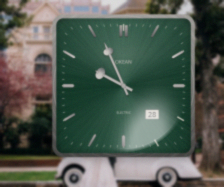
9:56
